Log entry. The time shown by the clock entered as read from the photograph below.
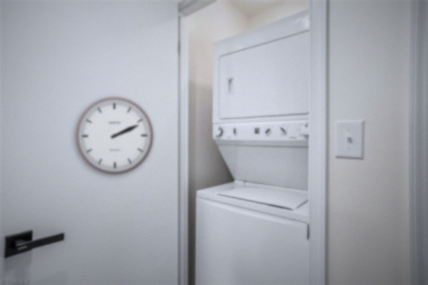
2:11
